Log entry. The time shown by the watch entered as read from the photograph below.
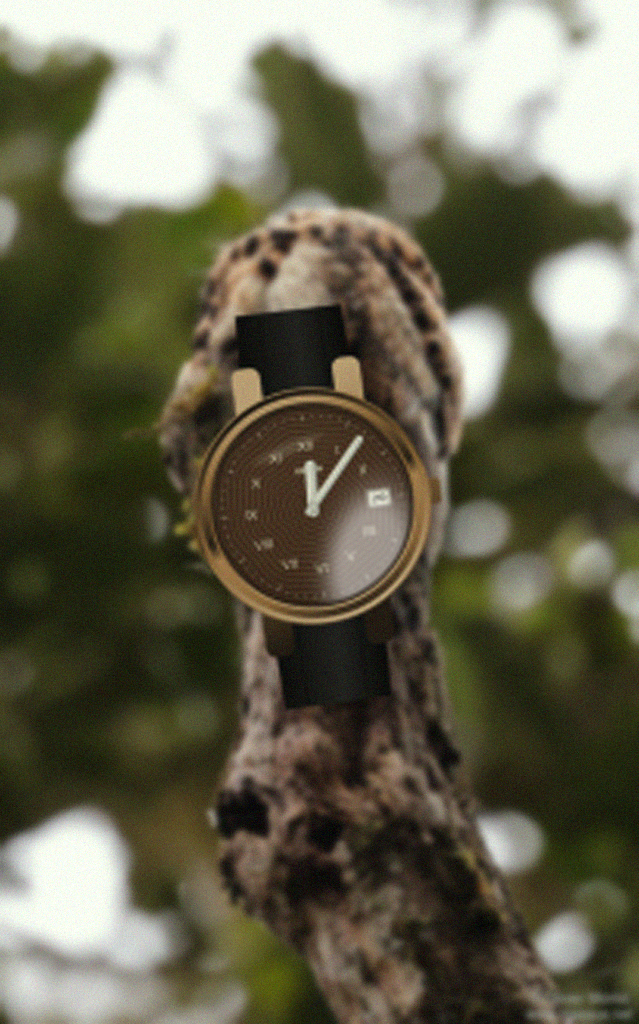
12:07
